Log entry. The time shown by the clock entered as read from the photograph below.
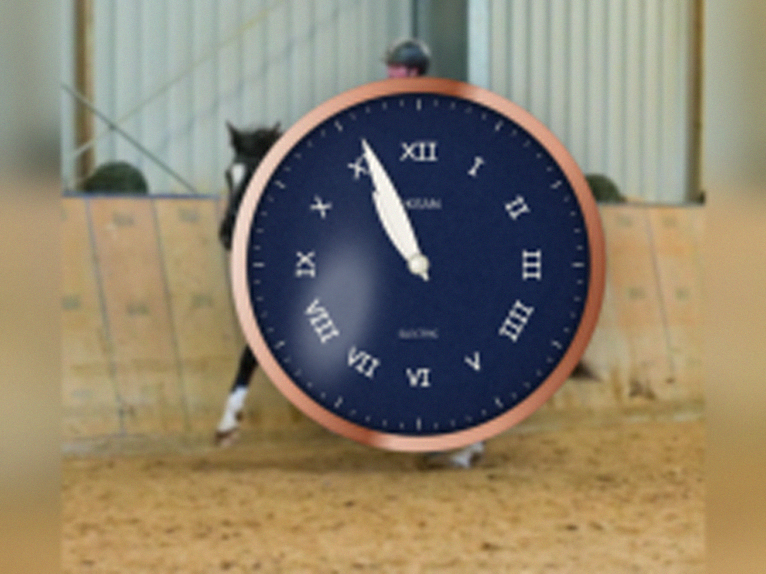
10:56
